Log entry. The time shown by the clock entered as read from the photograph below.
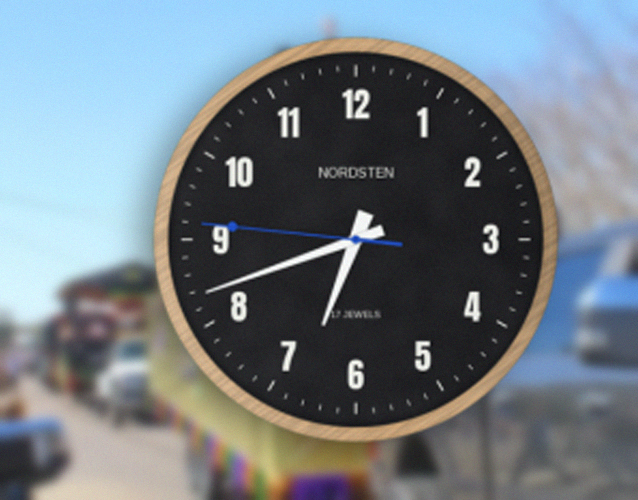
6:41:46
